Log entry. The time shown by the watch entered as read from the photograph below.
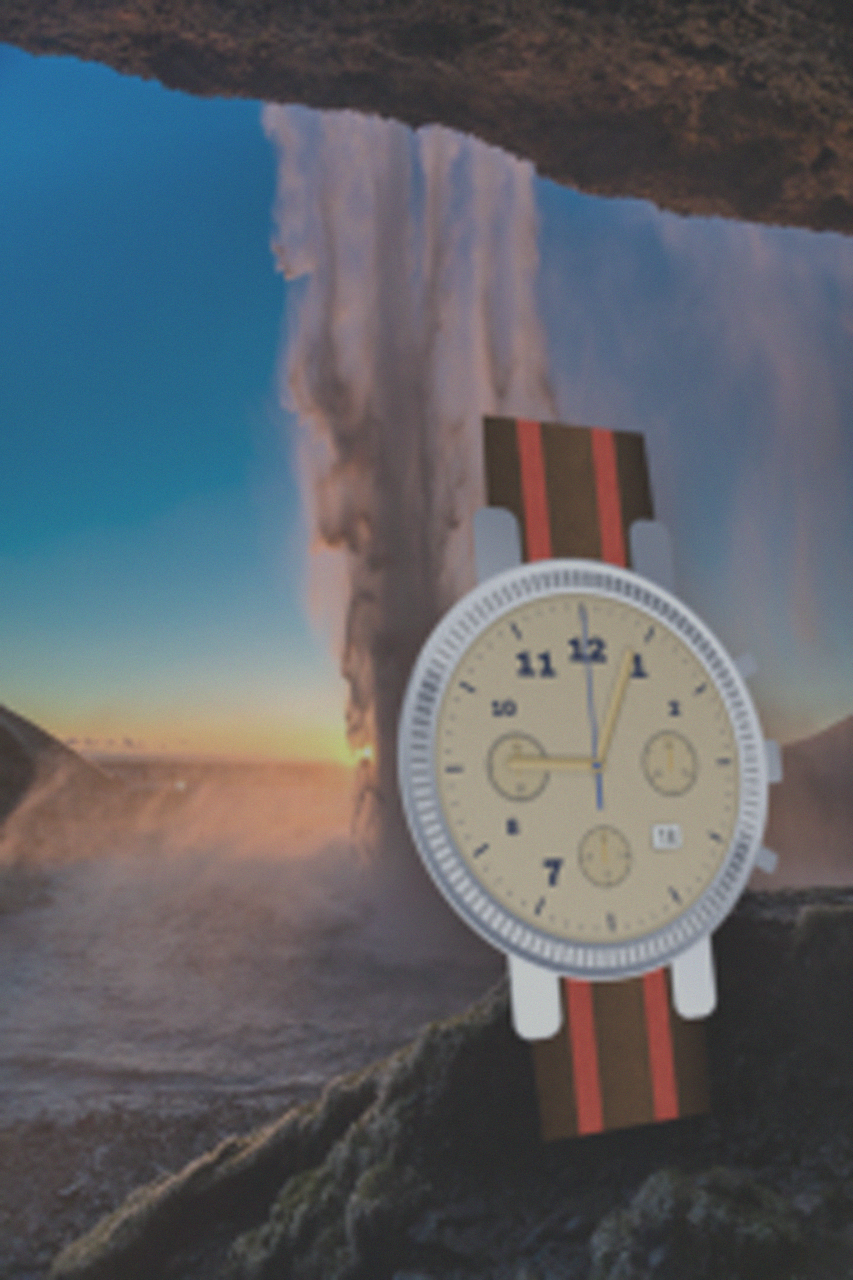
9:04
